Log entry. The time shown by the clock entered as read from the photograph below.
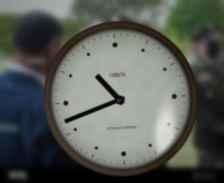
10:42
